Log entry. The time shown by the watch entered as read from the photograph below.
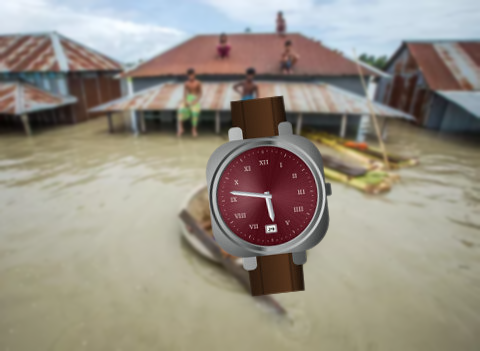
5:47
